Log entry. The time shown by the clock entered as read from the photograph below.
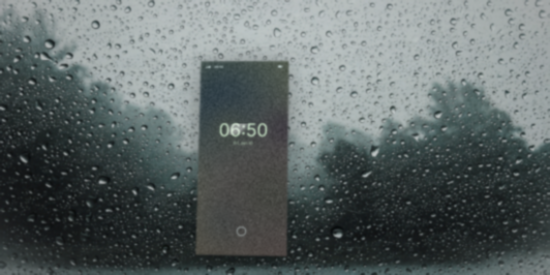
6:50
